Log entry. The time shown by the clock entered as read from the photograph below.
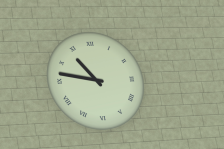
10:47
